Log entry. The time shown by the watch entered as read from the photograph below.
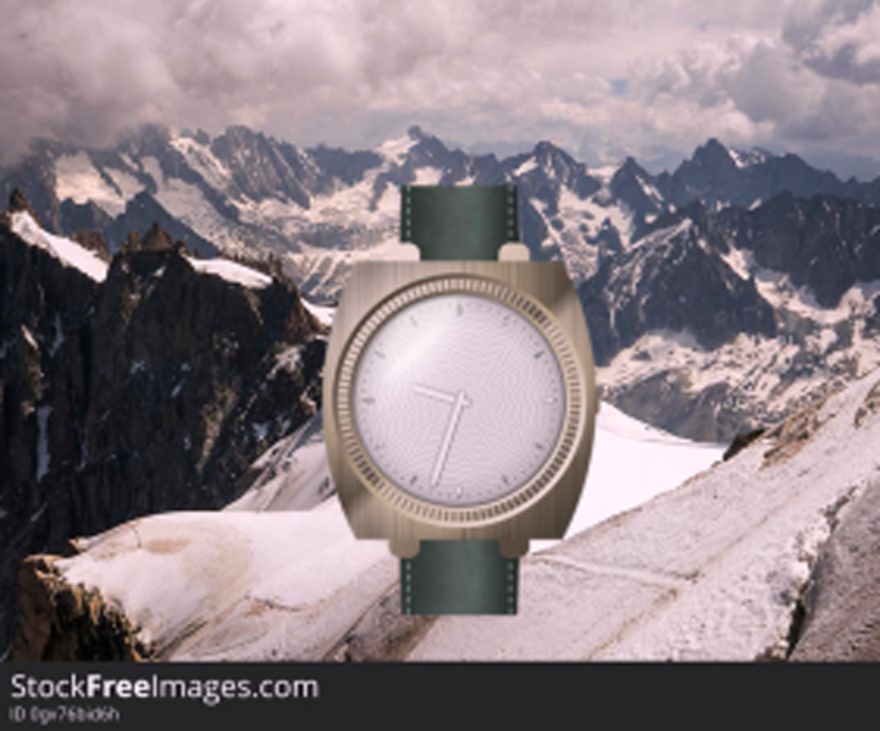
9:33
